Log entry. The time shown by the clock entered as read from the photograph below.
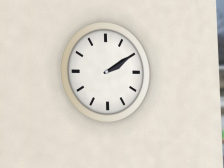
2:10
